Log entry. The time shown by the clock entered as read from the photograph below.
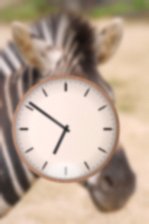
6:51
